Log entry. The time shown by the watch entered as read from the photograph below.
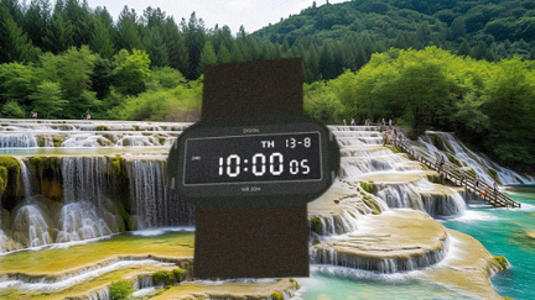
10:00:05
